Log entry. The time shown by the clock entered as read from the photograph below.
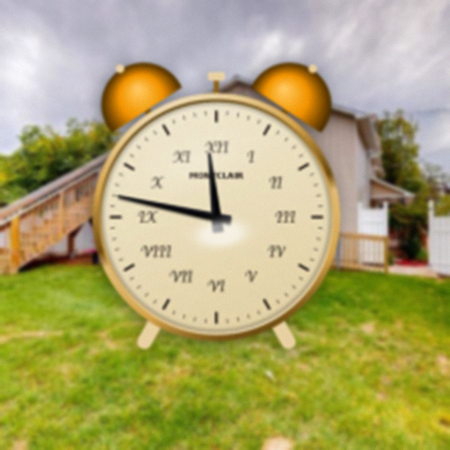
11:47
